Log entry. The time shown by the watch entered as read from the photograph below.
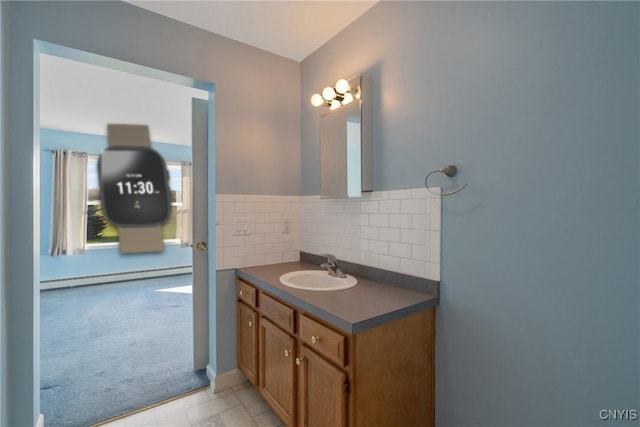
11:30
